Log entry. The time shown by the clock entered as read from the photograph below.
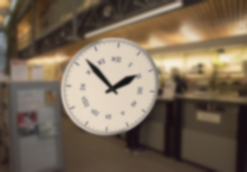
1:52
